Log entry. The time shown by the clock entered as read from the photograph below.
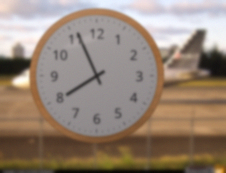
7:56
